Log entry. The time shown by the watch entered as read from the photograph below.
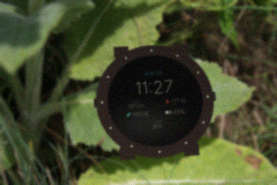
11:27
